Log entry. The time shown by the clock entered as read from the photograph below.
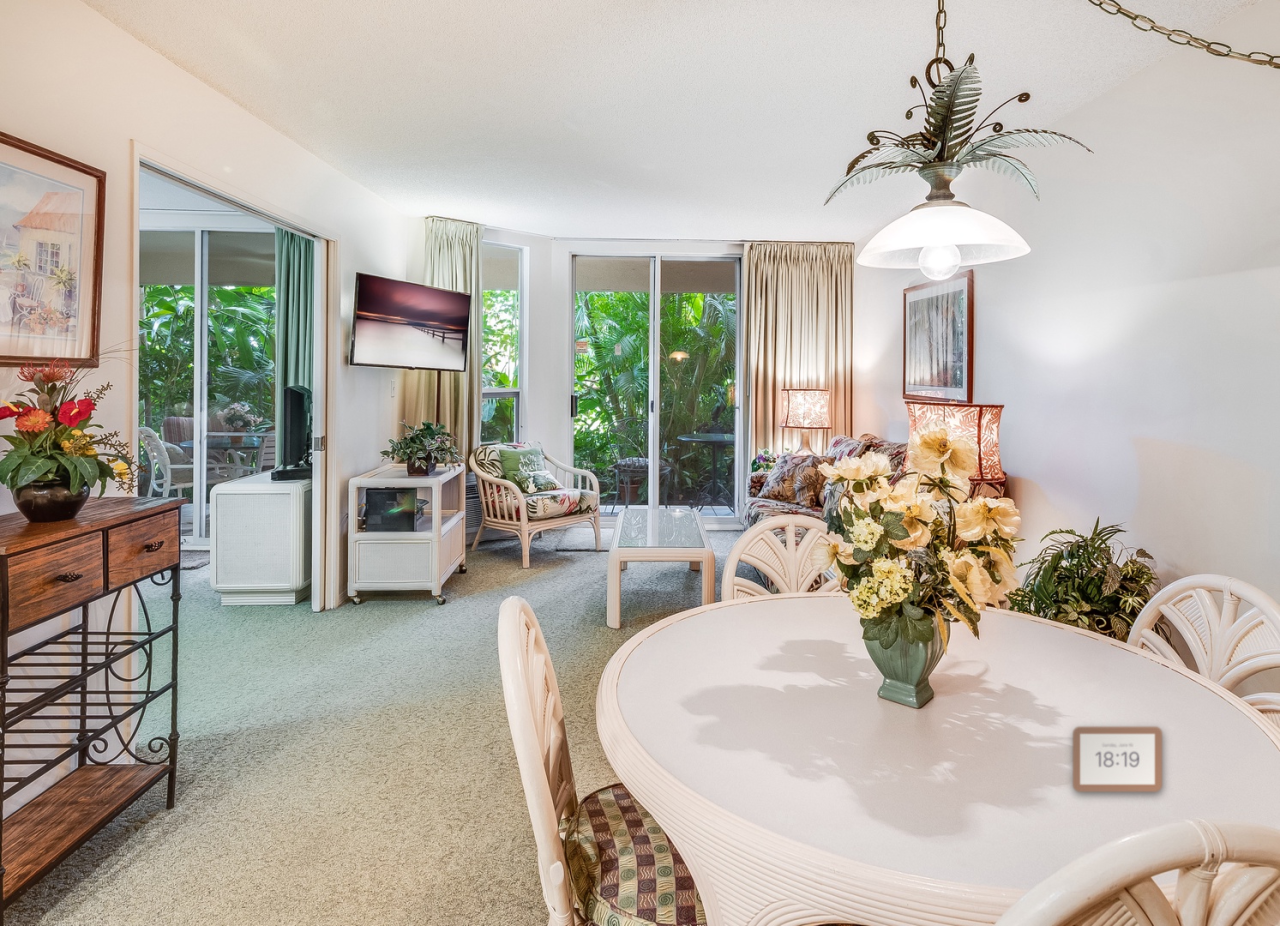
18:19
